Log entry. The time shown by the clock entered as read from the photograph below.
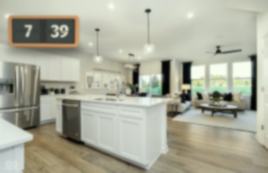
7:39
